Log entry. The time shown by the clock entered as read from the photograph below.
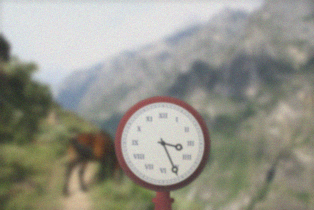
3:26
